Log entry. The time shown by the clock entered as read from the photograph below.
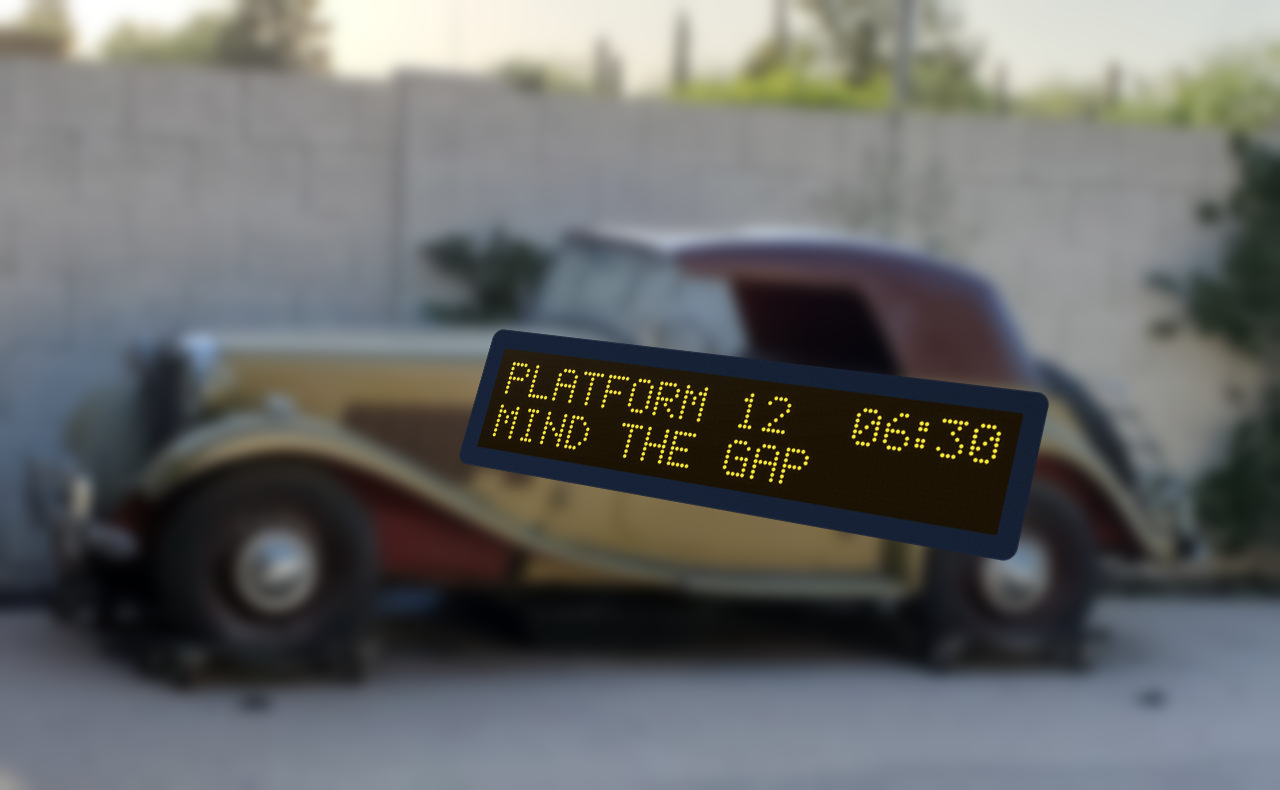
6:30
